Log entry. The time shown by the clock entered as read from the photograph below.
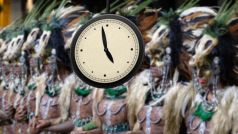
4:58
